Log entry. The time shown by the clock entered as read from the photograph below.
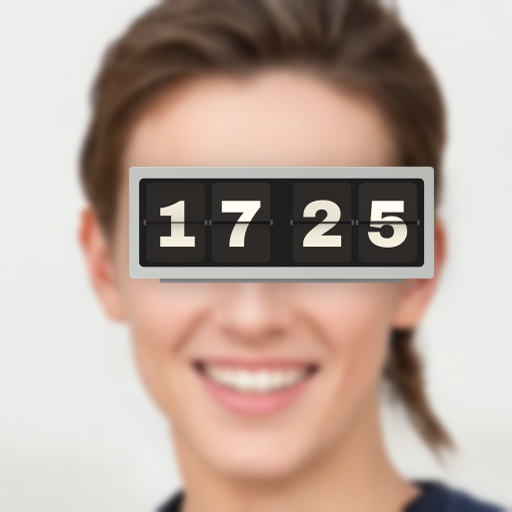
17:25
